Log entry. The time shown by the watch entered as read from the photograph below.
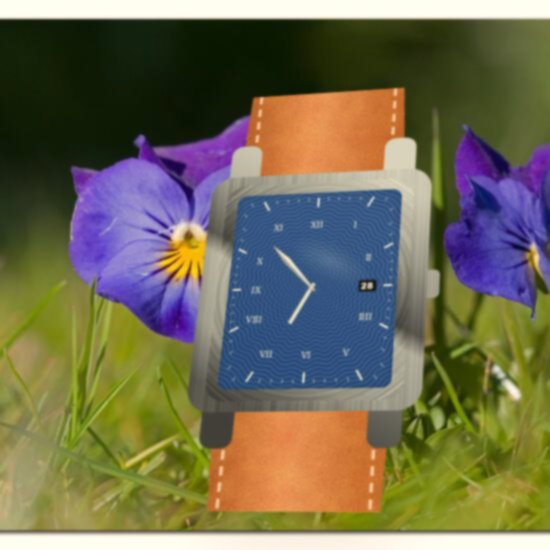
6:53
